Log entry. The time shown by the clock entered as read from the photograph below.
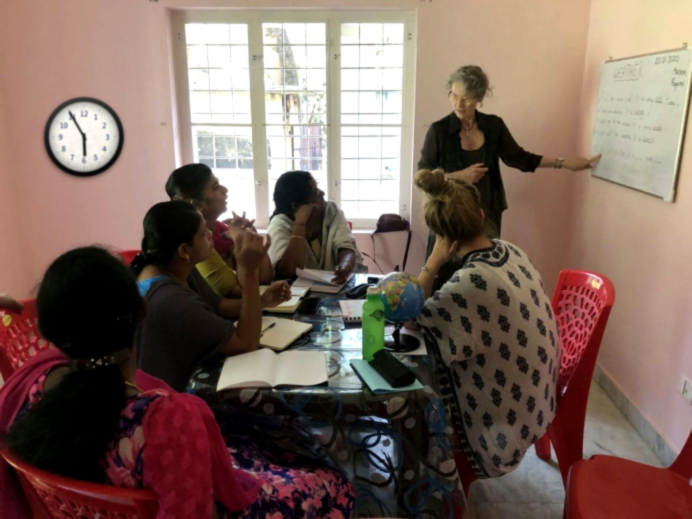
5:55
